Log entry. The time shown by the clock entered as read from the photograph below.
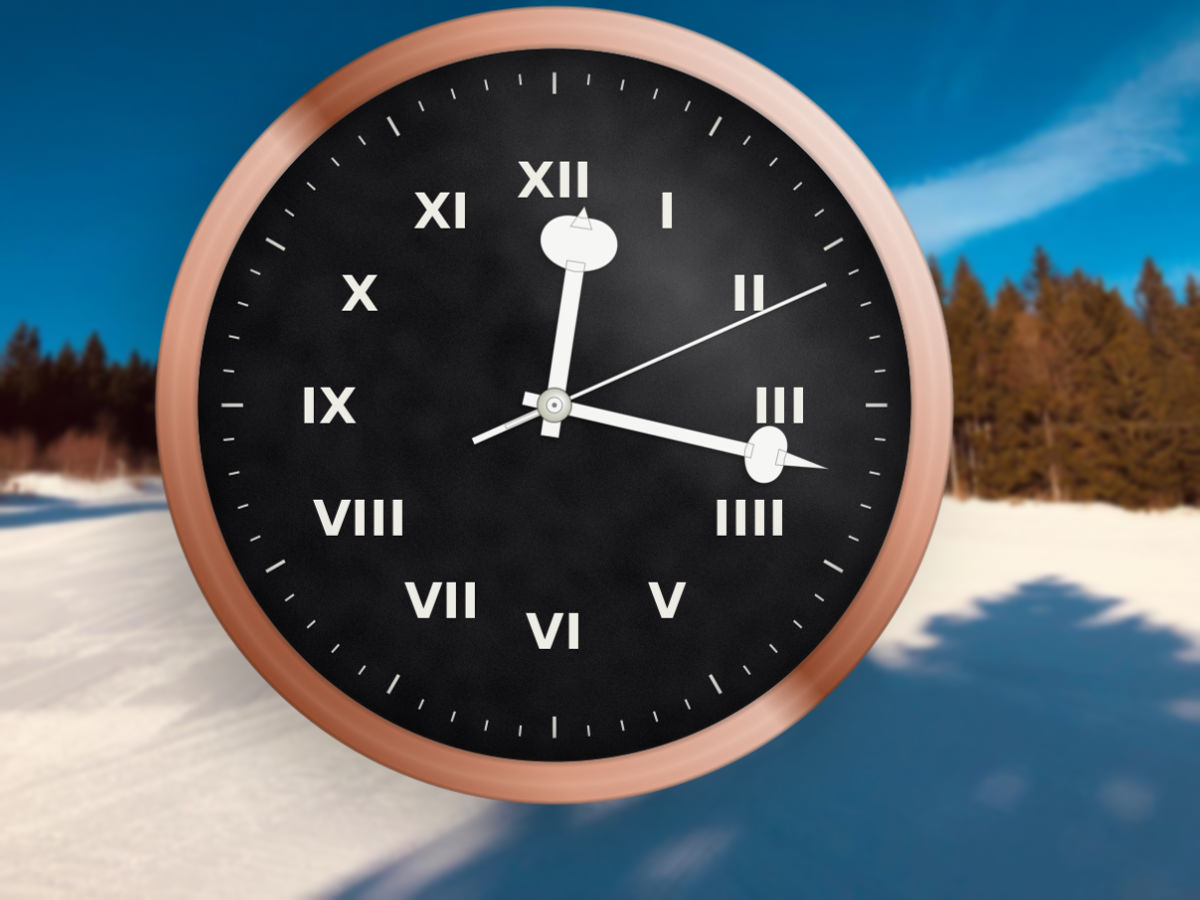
12:17:11
